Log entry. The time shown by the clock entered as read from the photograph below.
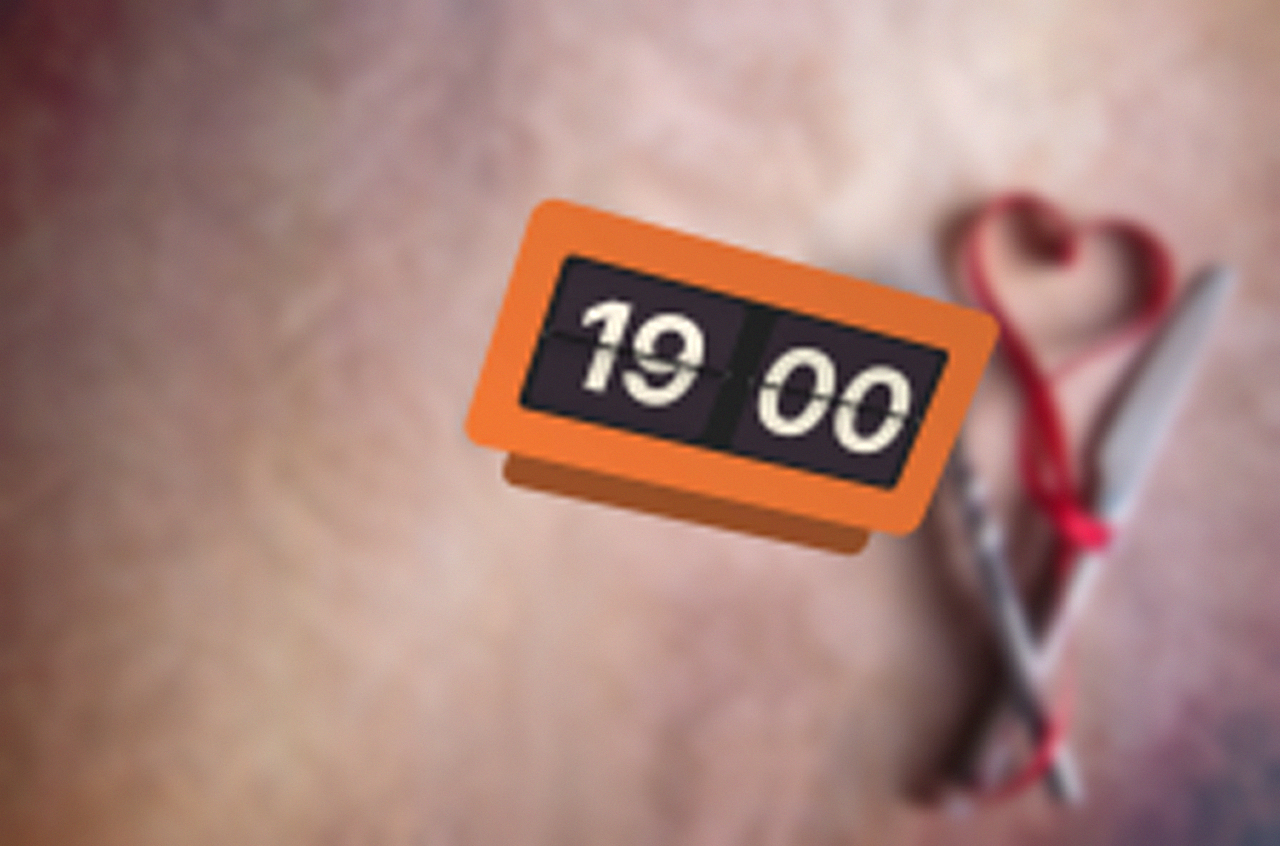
19:00
